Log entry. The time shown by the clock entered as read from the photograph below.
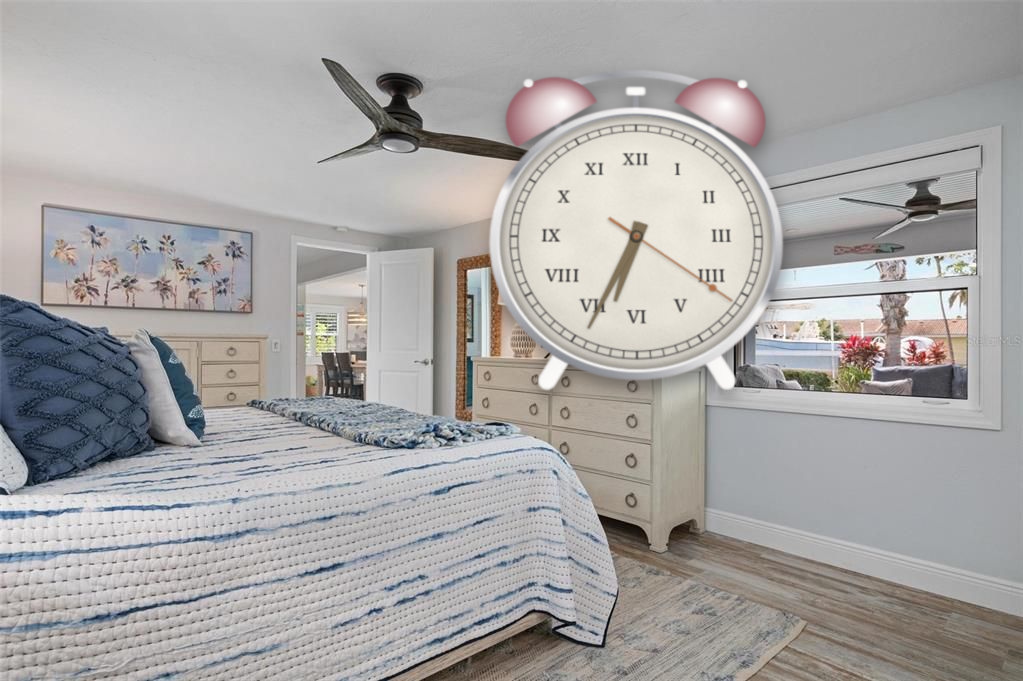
6:34:21
